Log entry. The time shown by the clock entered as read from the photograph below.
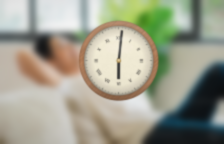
6:01
